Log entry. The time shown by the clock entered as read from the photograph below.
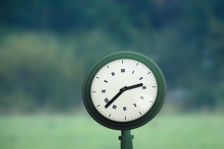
2:38
